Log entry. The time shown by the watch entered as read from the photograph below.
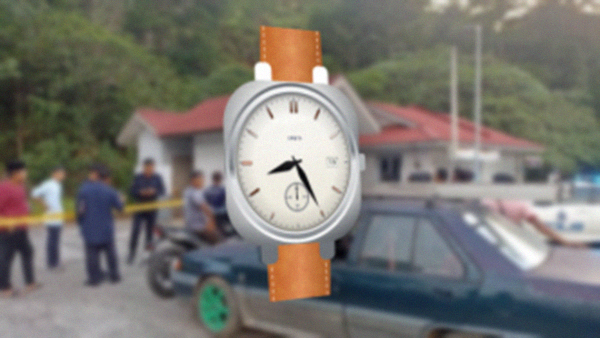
8:25
